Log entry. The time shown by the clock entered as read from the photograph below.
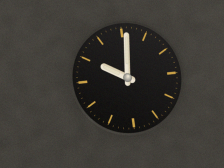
10:01
